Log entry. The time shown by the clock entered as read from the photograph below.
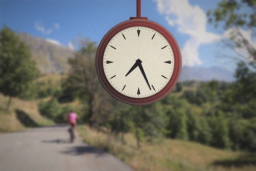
7:26
